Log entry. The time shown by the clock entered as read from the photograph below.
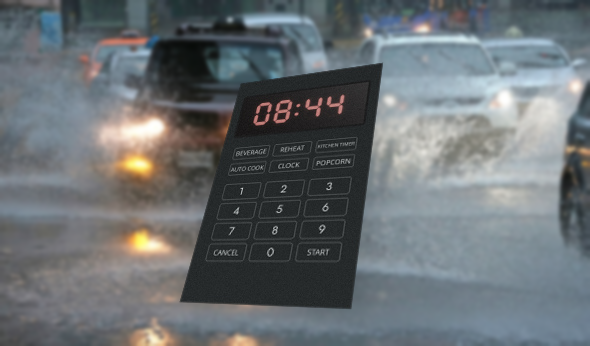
8:44
